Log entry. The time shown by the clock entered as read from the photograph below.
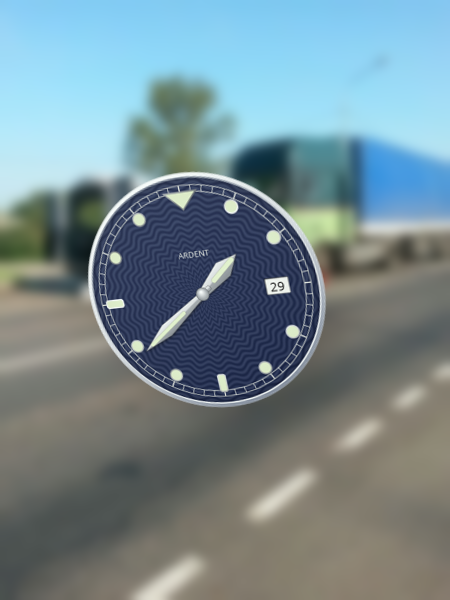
1:39
